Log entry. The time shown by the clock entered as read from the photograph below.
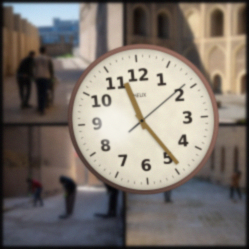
11:24:09
